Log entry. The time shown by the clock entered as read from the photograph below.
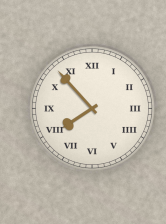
7:53
